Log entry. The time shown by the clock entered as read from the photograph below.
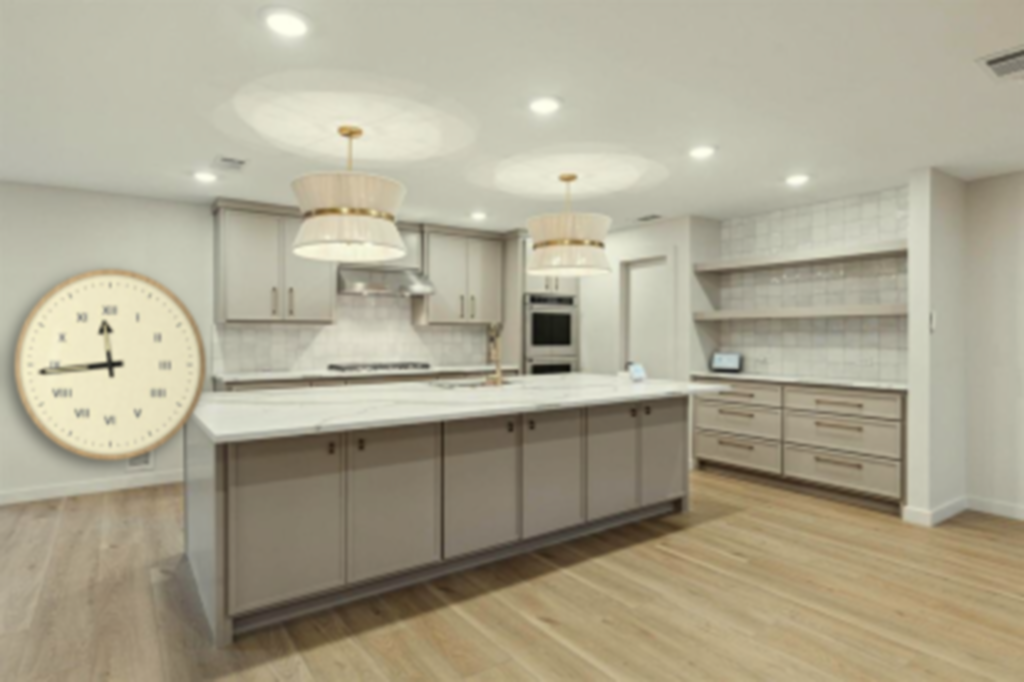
11:44
